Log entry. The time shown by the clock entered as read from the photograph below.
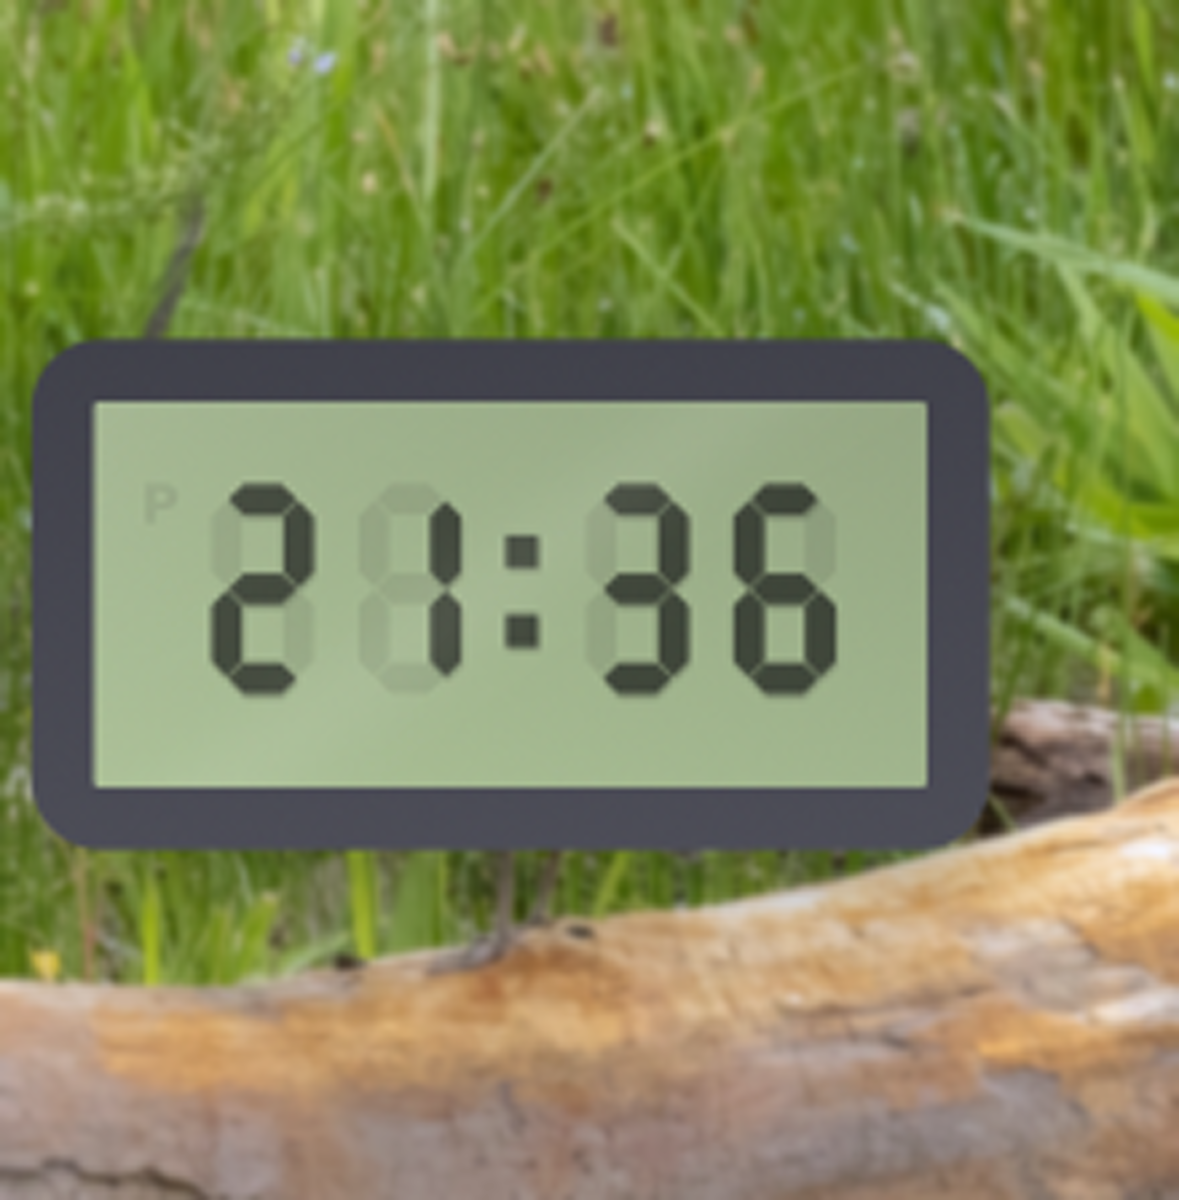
21:36
